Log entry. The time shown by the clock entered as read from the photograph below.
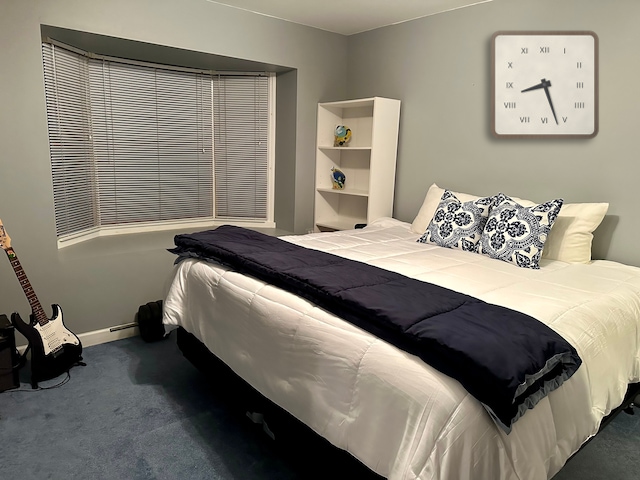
8:27
